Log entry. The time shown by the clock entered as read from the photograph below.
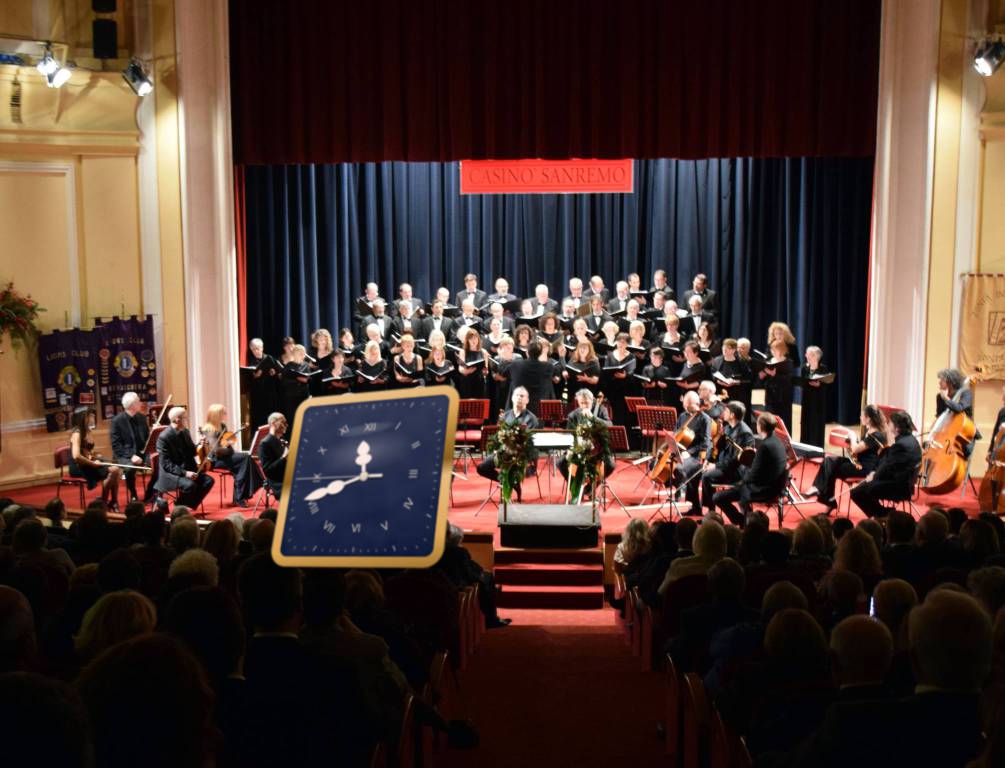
11:41:45
